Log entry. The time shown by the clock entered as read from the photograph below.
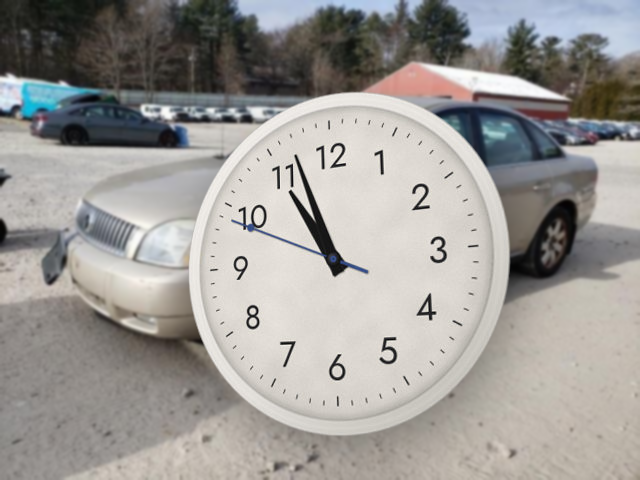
10:56:49
